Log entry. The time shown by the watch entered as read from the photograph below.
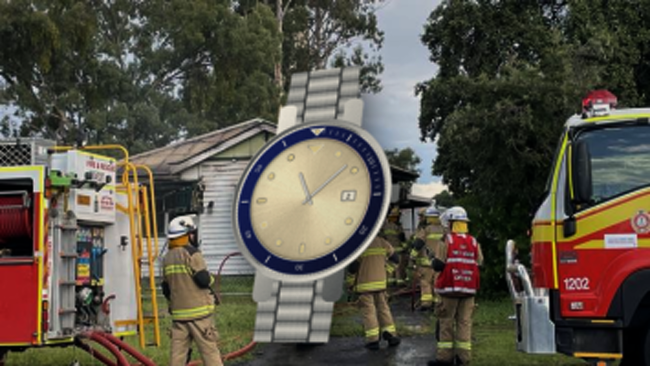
11:08
